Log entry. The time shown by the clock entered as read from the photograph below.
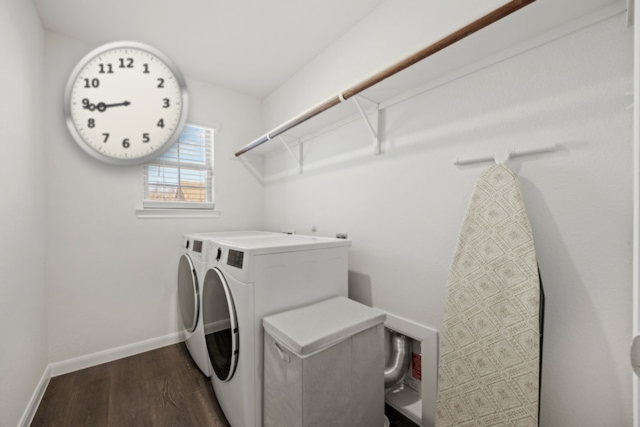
8:44
